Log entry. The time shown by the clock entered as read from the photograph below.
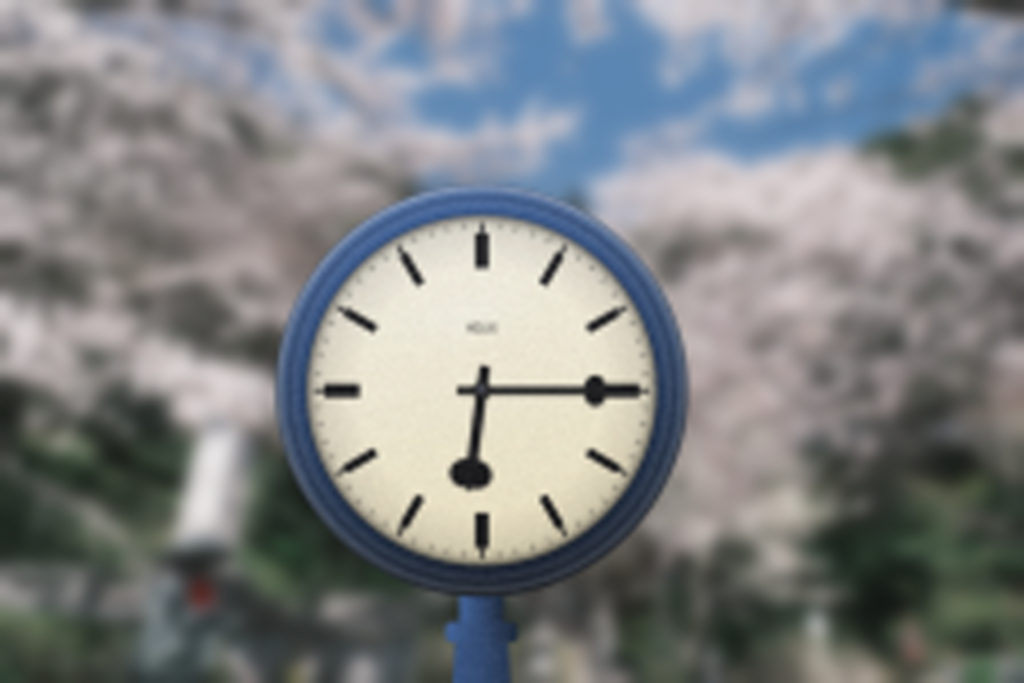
6:15
